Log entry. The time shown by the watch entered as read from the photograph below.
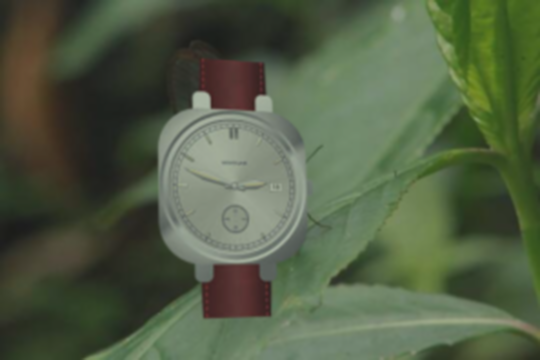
2:48
